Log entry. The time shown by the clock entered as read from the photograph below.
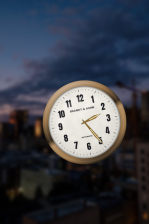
2:25
